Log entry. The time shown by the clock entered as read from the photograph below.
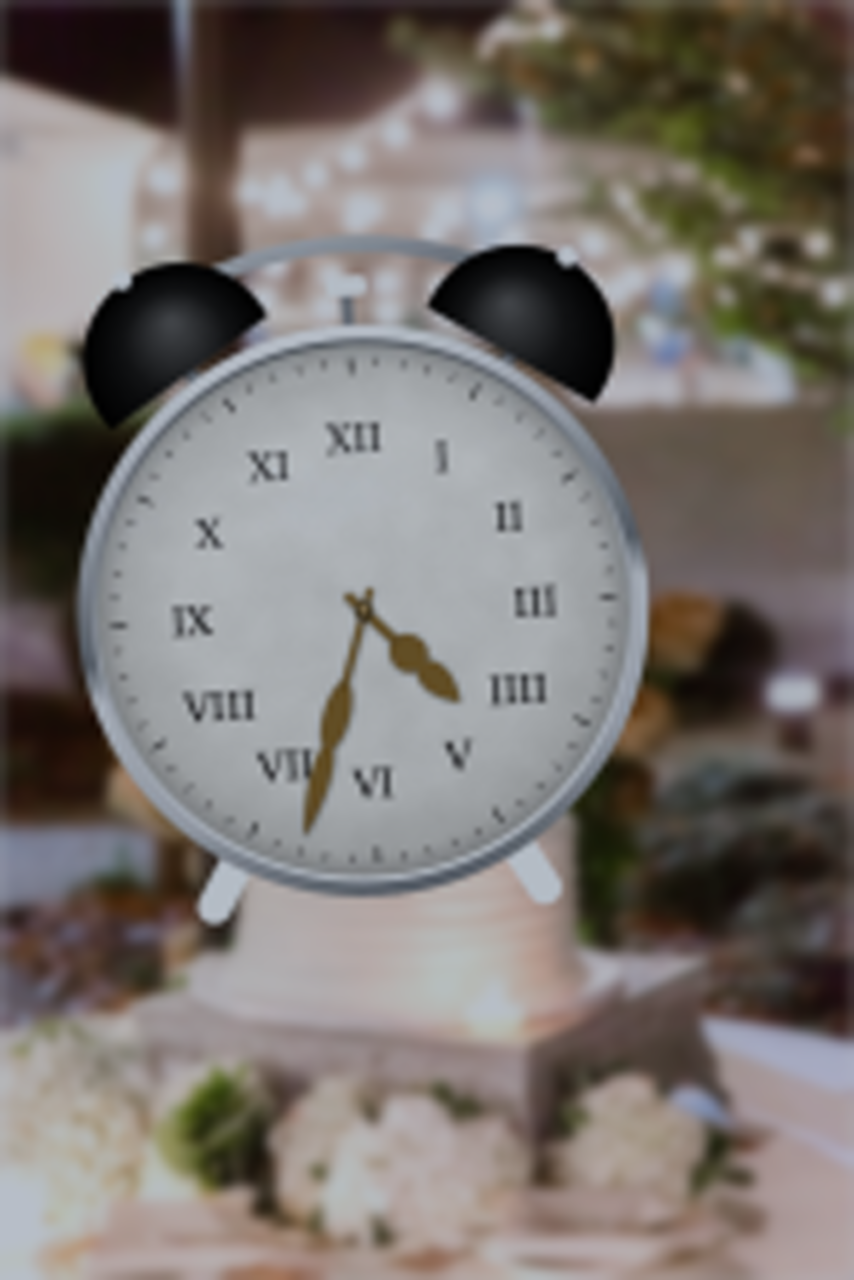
4:33
